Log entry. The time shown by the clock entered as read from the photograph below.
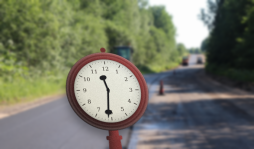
11:31
